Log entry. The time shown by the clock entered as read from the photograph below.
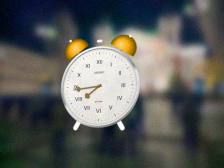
7:44
